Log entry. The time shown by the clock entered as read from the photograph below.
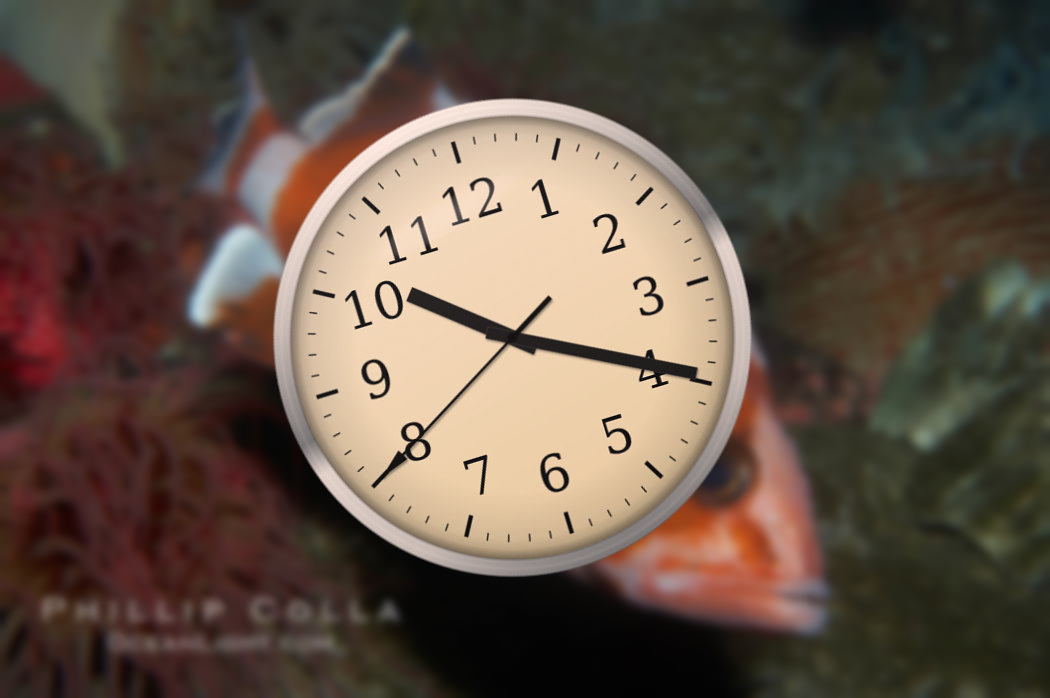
10:19:40
